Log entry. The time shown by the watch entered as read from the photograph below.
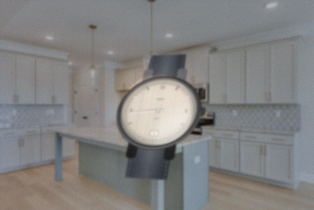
8:44
